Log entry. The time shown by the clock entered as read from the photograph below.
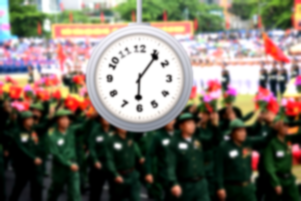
6:06
